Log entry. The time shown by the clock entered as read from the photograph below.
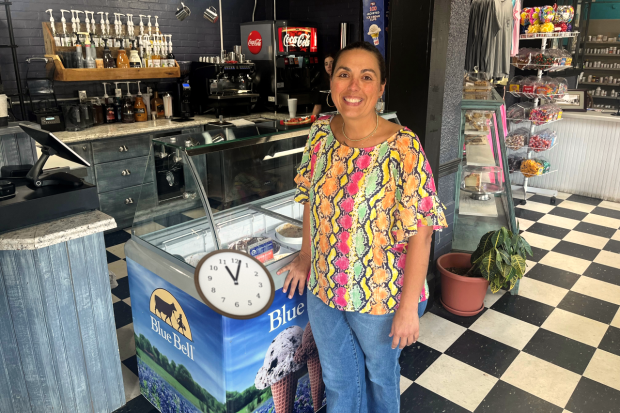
11:02
